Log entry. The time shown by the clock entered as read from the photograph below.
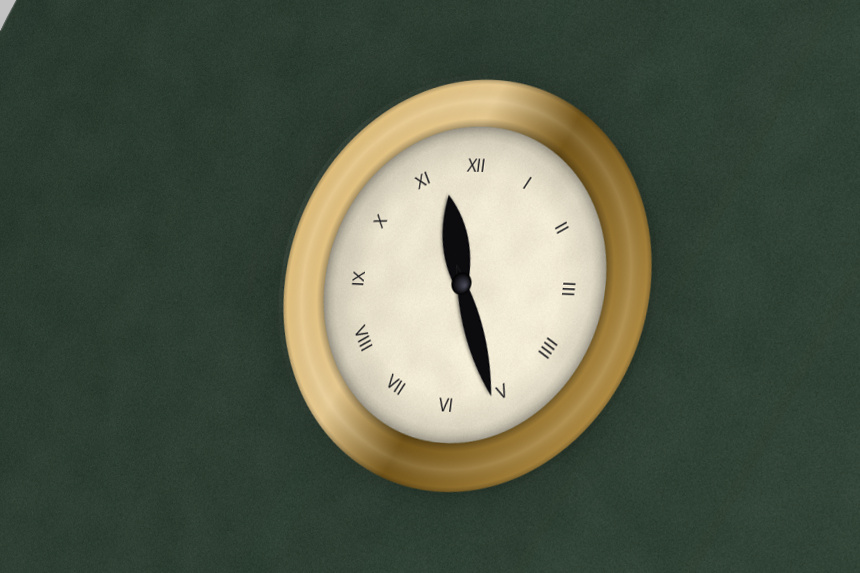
11:26
